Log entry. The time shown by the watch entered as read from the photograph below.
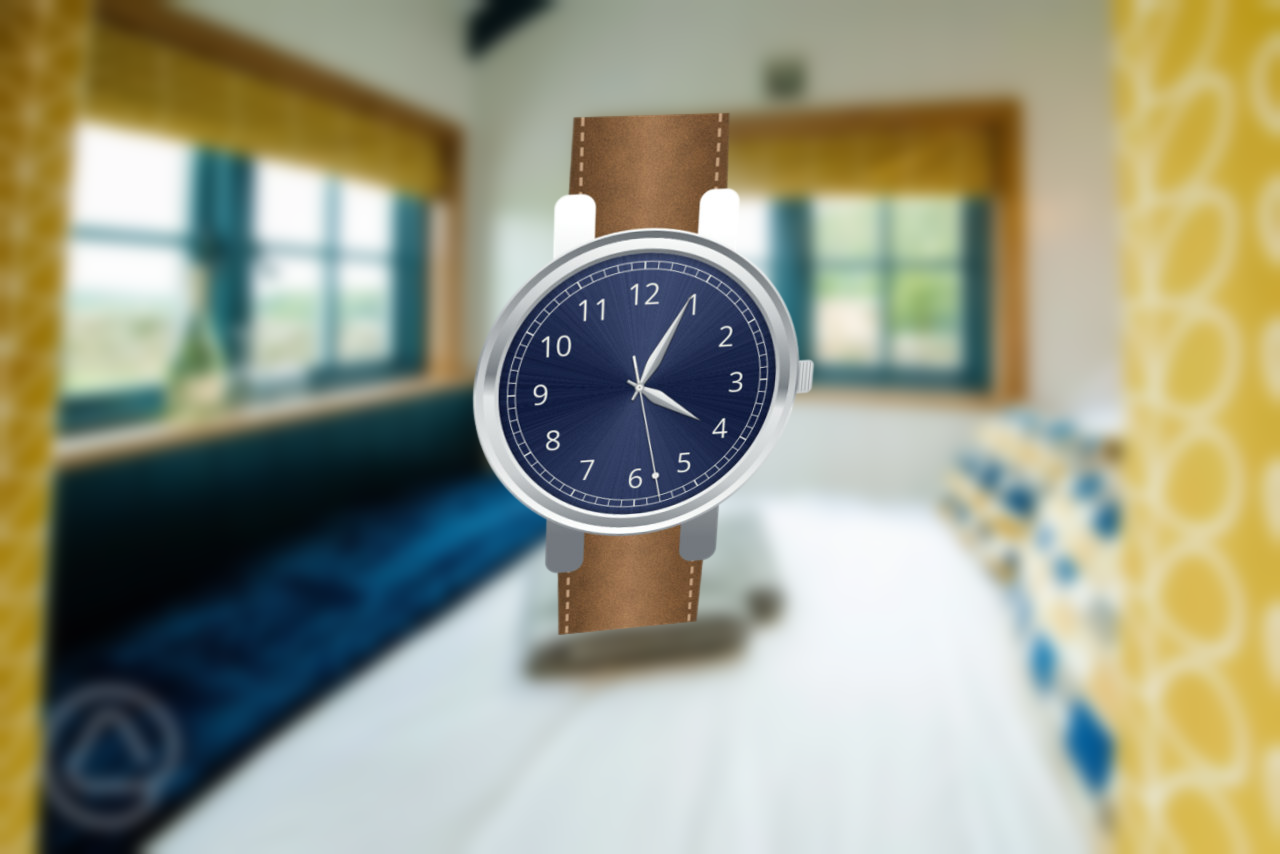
4:04:28
